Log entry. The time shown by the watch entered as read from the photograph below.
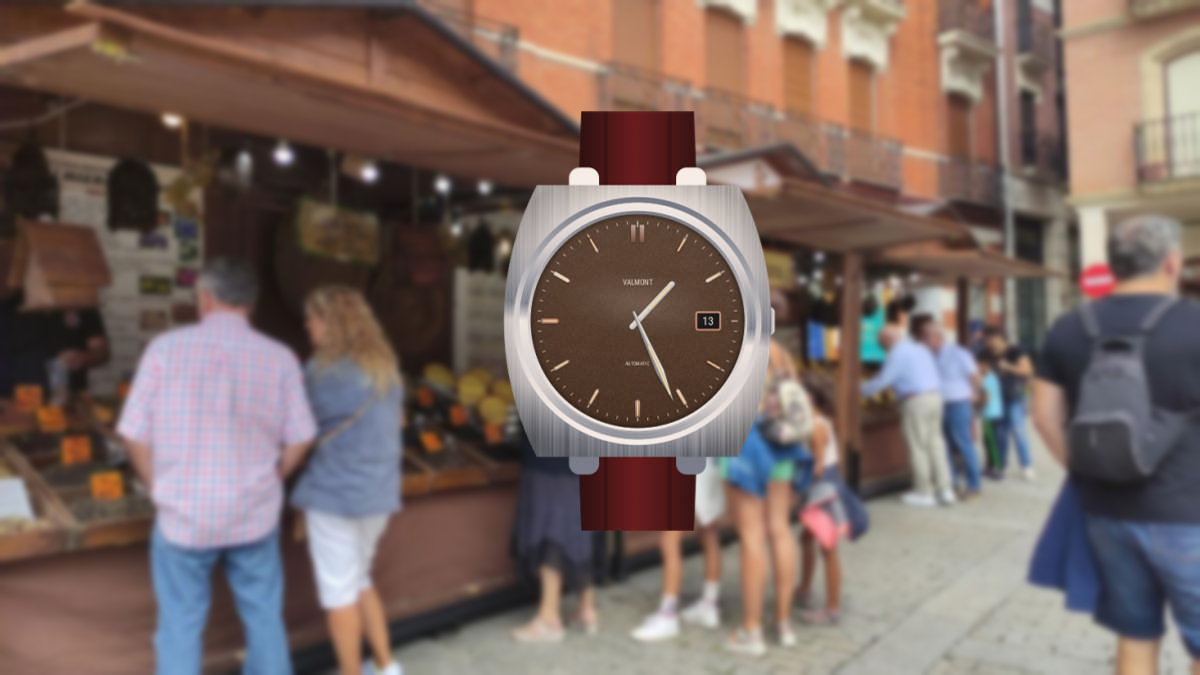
1:26
